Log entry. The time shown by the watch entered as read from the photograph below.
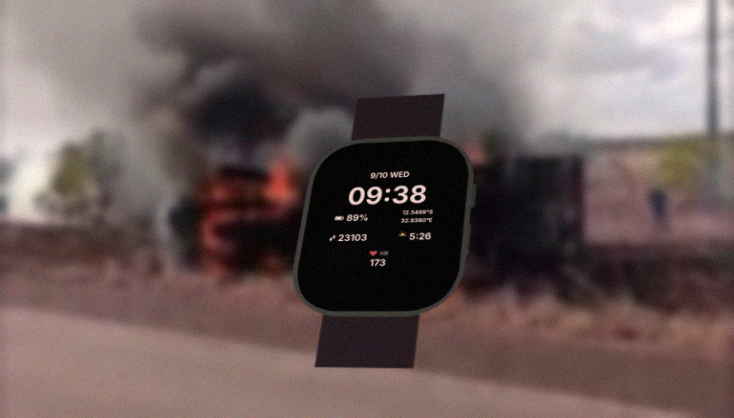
9:38
